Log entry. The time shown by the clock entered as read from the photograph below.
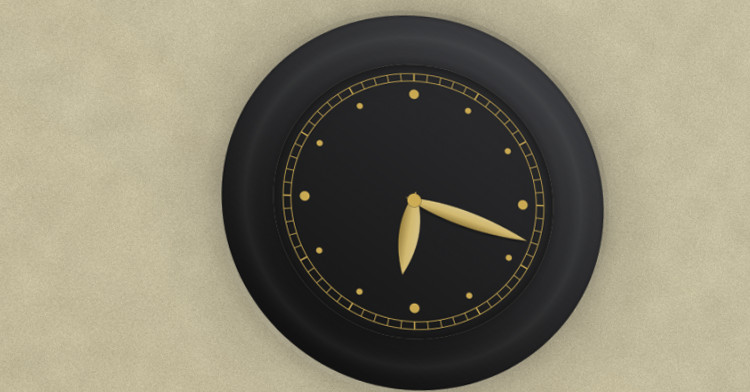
6:18
